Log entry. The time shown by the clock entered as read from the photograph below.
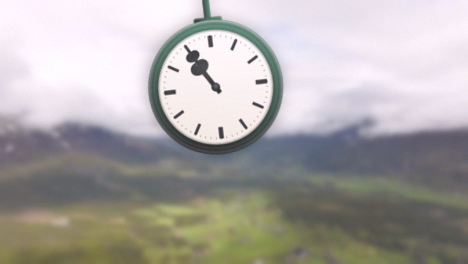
10:55
